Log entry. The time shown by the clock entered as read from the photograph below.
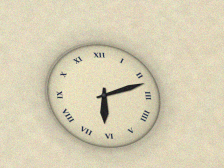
6:12
